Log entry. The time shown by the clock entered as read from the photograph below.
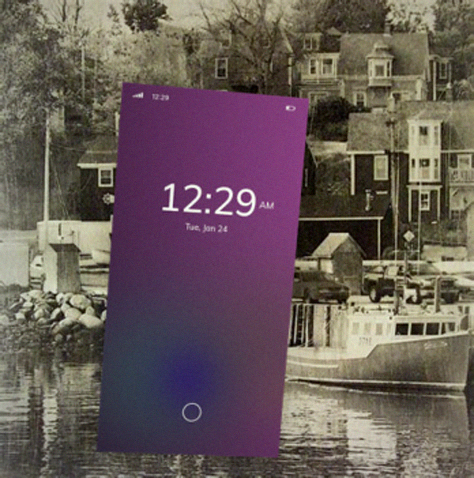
12:29
